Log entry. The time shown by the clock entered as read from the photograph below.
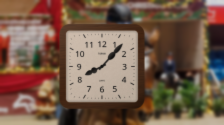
8:07
